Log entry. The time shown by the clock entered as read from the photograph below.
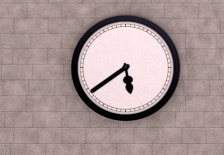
5:39
